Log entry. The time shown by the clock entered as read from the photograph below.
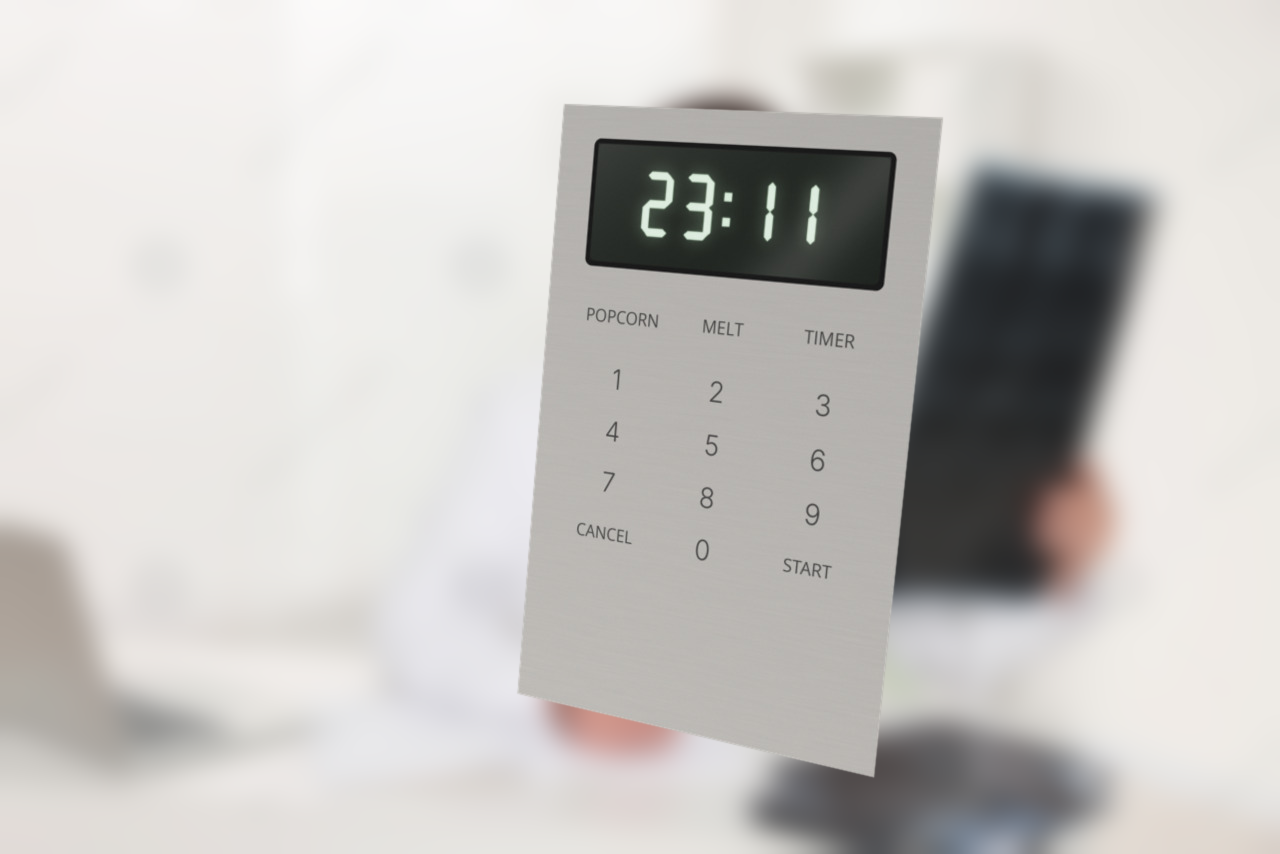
23:11
